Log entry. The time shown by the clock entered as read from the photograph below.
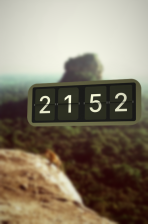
21:52
